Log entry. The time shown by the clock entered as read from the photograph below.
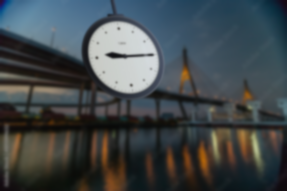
9:15
